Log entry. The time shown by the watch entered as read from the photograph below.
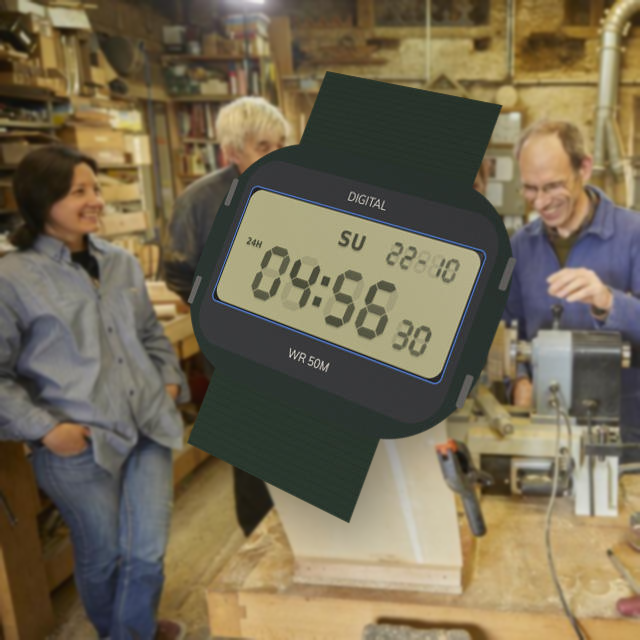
4:56:30
